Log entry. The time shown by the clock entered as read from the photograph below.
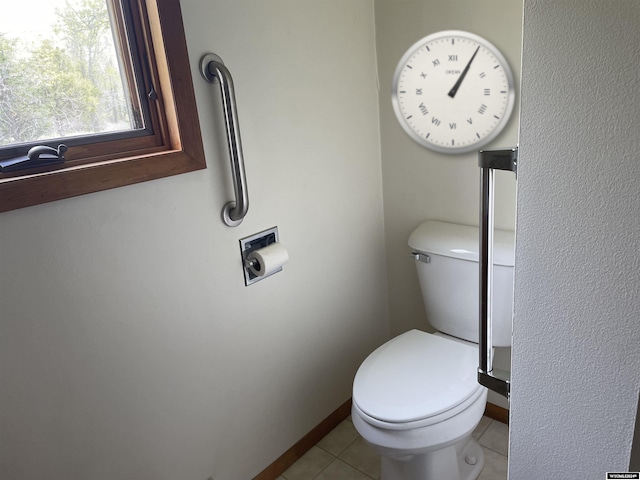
1:05
